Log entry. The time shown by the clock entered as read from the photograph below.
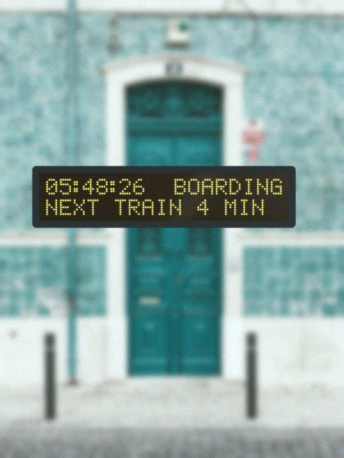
5:48:26
